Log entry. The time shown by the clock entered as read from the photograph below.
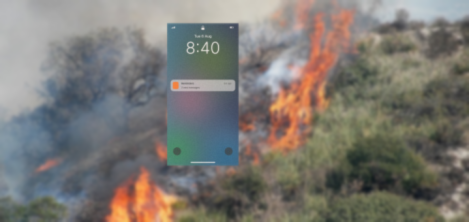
8:40
